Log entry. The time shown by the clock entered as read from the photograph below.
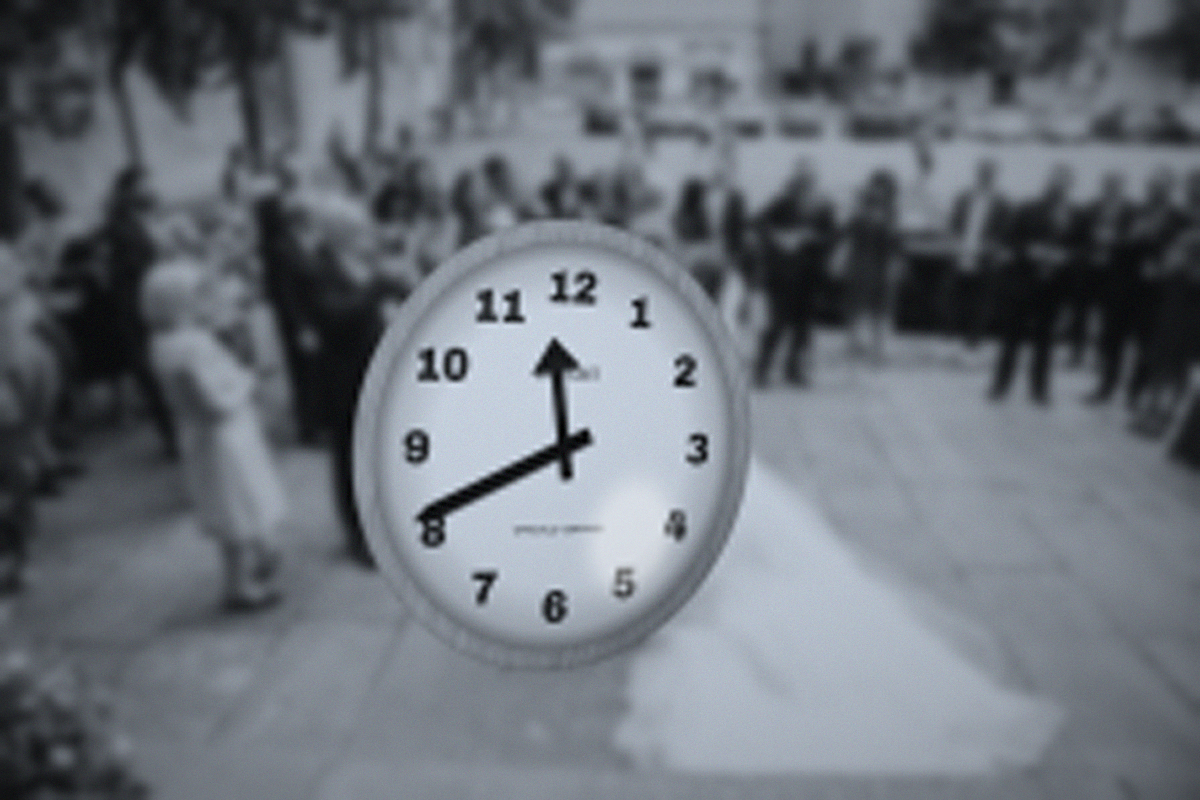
11:41
